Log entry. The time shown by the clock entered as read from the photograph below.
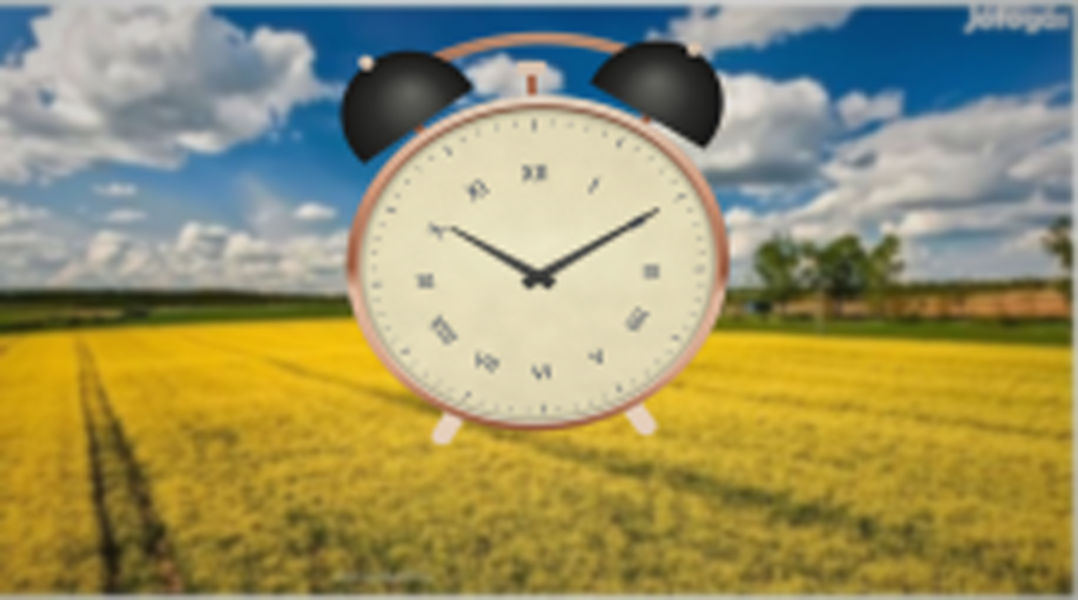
10:10
